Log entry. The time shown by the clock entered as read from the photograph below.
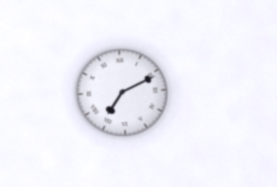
7:11
